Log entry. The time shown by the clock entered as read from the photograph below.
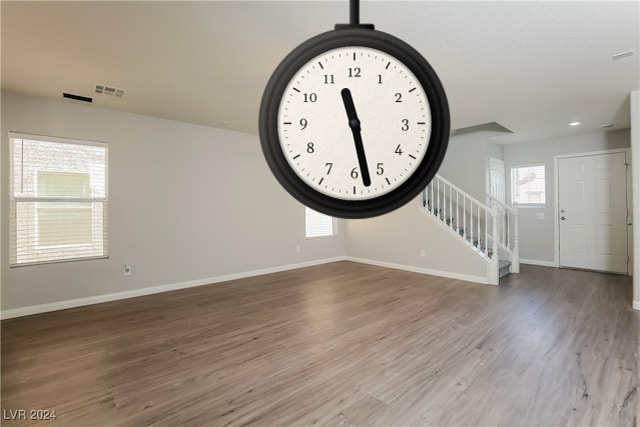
11:28
